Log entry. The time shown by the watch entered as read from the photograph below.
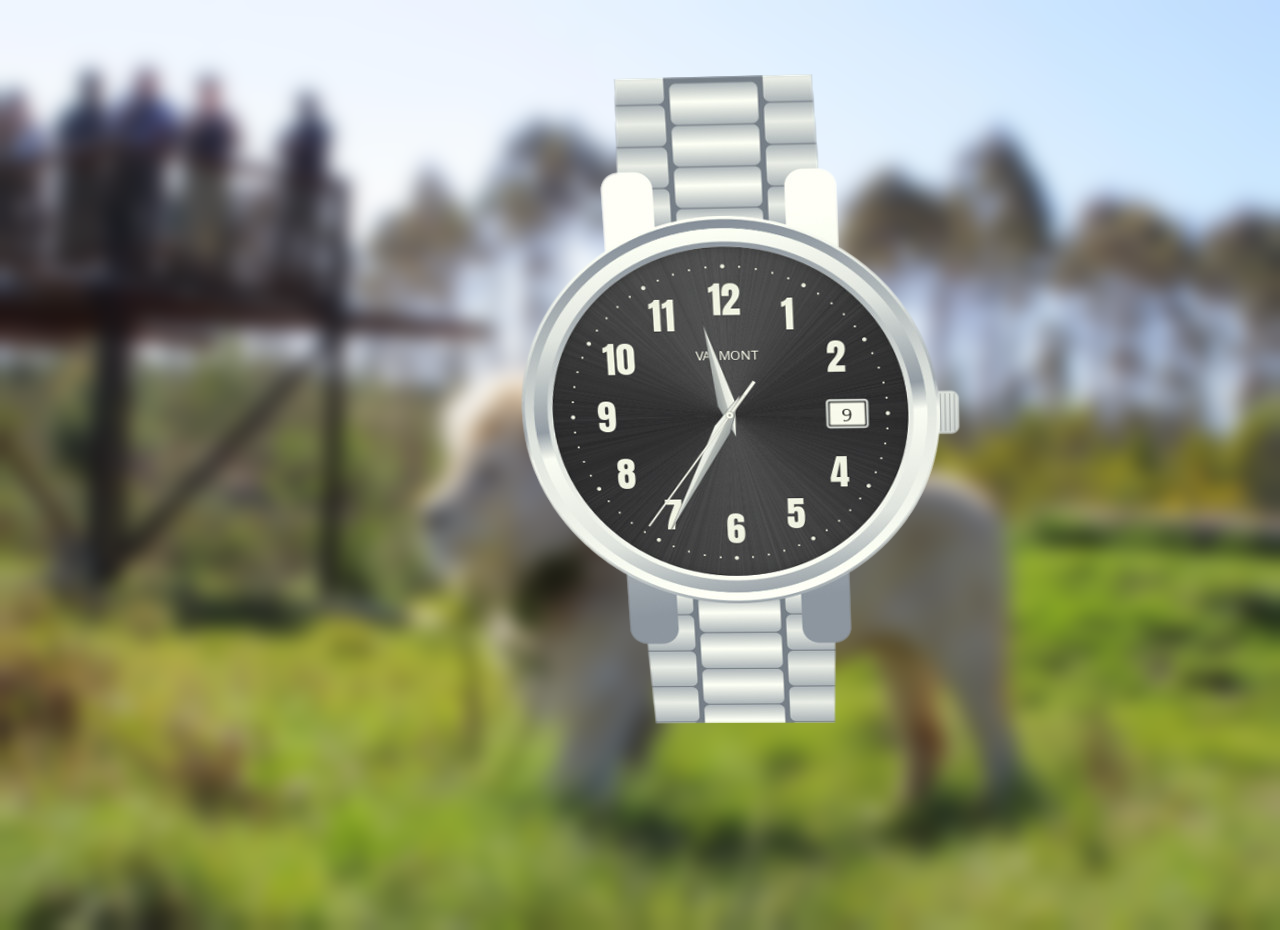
11:34:36
